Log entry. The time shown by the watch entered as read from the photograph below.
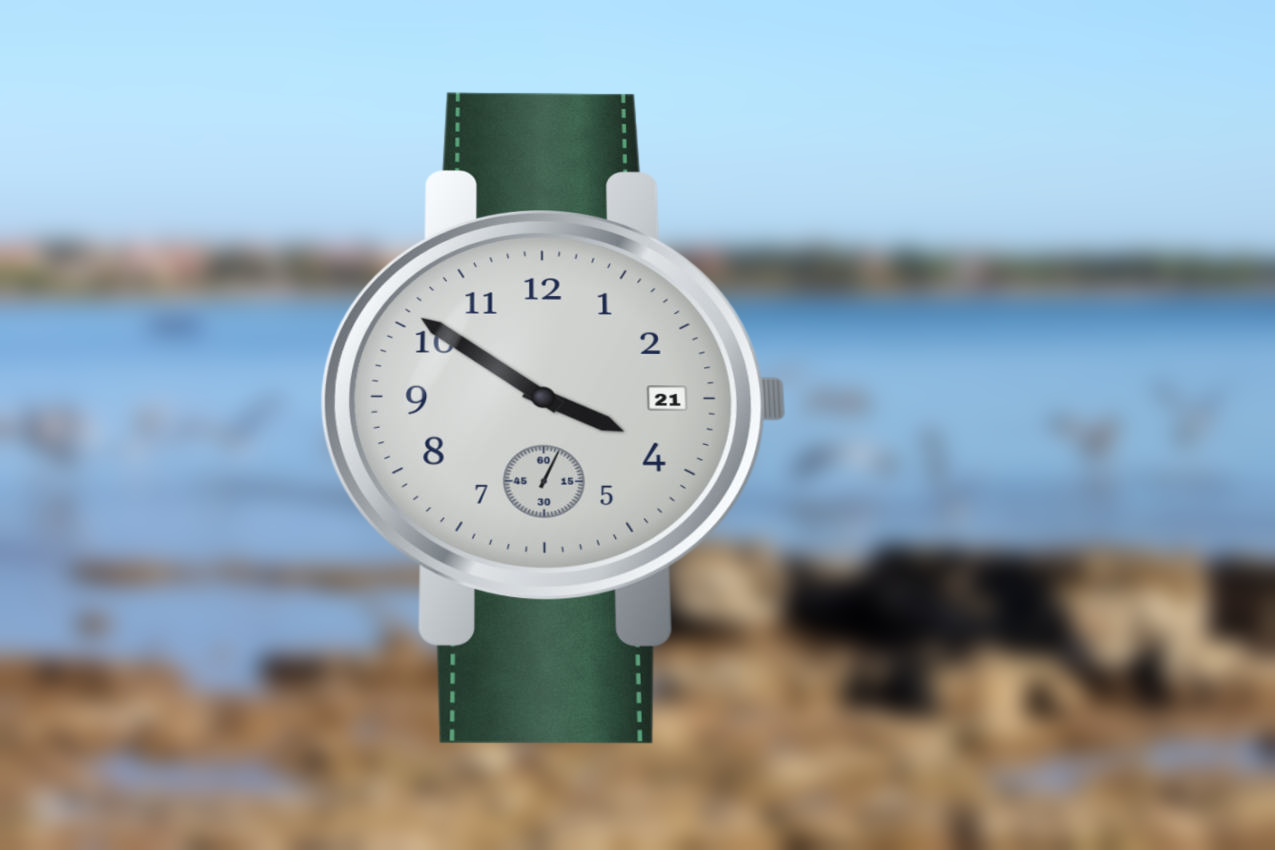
3:51:04
